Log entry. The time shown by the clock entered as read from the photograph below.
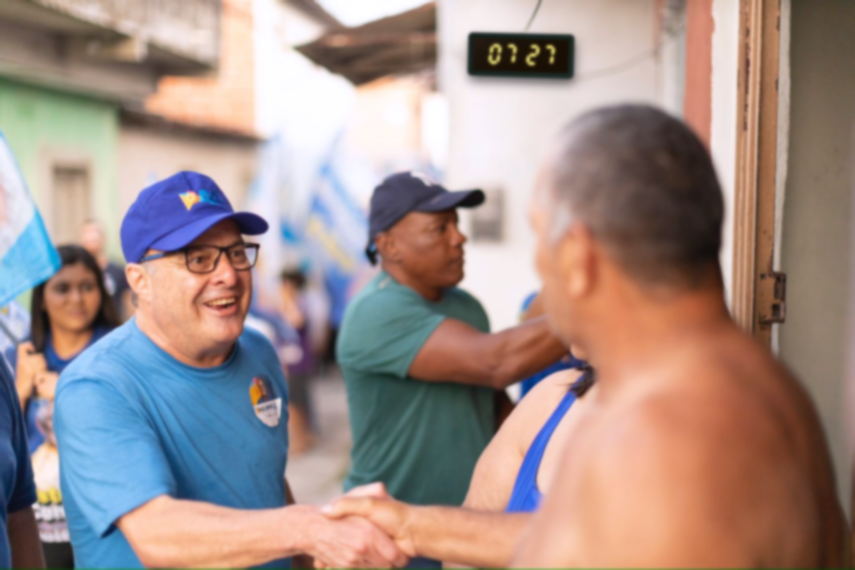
7:27
